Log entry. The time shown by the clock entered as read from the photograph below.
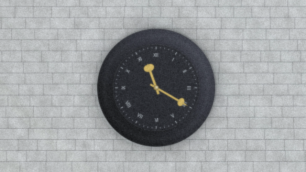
11:20
